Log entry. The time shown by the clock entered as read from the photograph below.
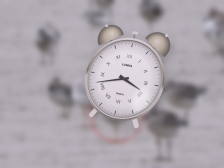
3:42
